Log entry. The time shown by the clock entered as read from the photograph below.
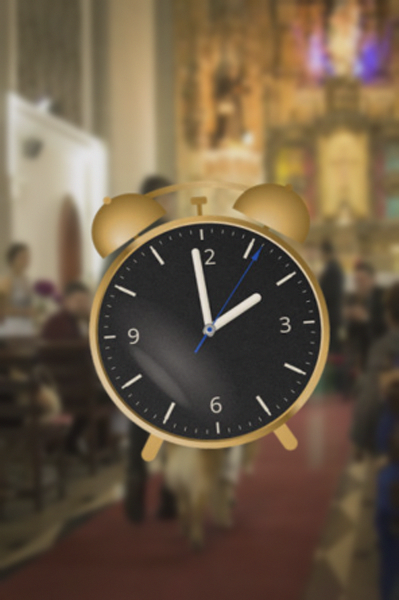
1:59:06
